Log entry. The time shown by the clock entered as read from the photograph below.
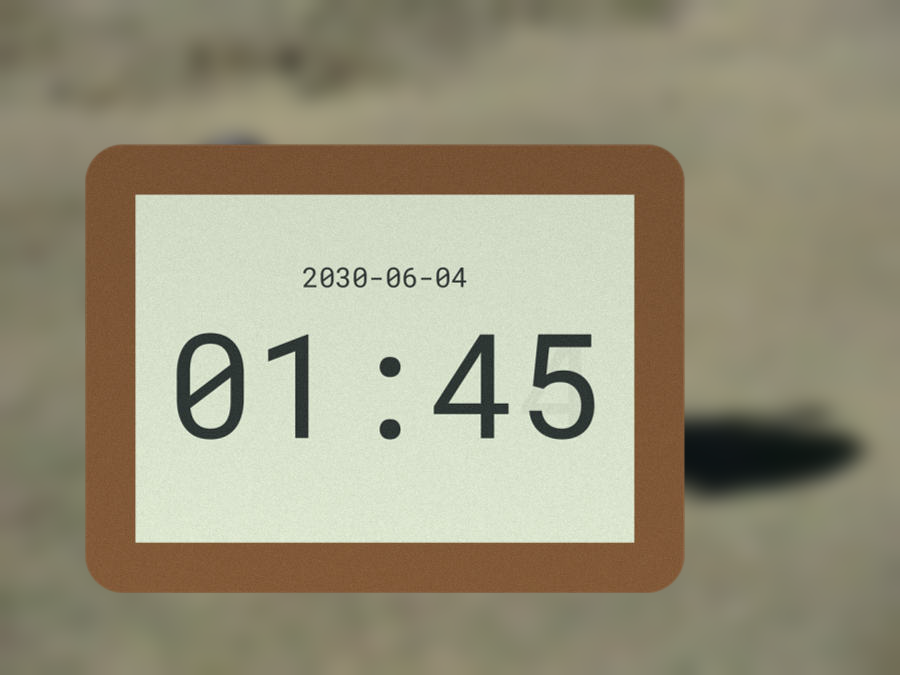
1:45
